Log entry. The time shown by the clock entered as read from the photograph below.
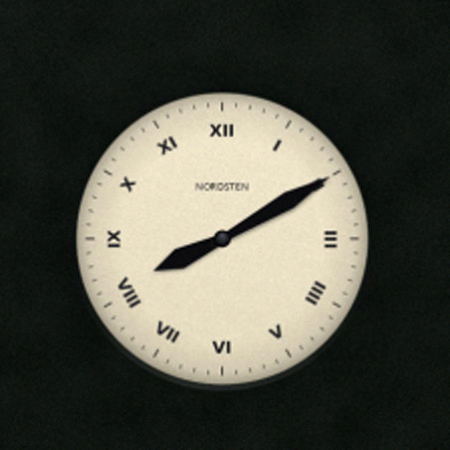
8:10
